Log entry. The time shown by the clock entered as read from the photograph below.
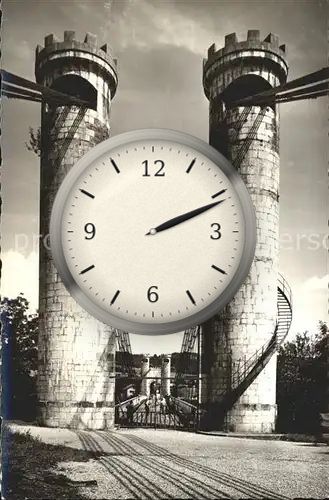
2:11
